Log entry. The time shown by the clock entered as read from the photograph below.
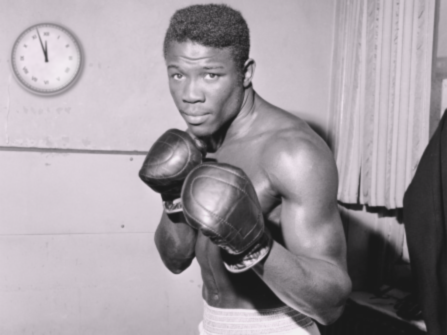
11:57
